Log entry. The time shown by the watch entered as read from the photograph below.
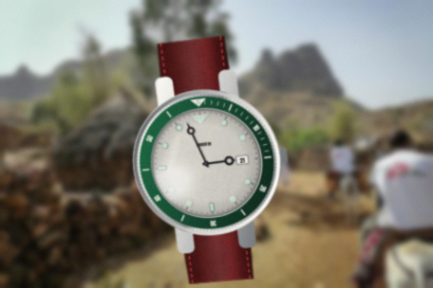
2:57
